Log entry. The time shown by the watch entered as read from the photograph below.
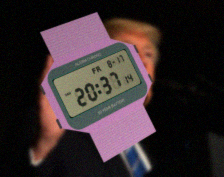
20:37:14
